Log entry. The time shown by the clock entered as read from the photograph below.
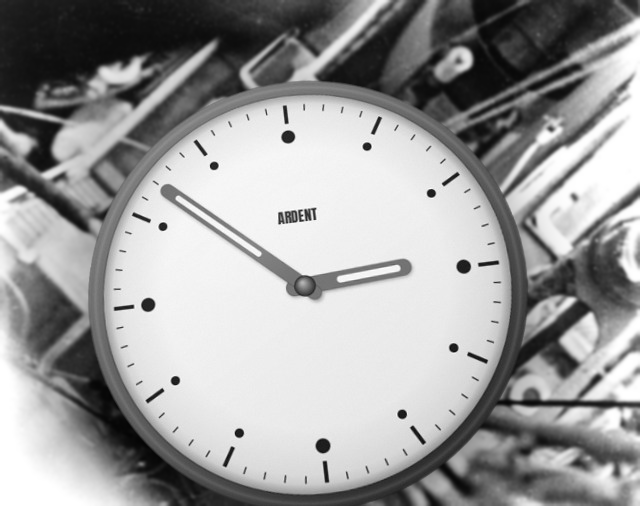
2:52
